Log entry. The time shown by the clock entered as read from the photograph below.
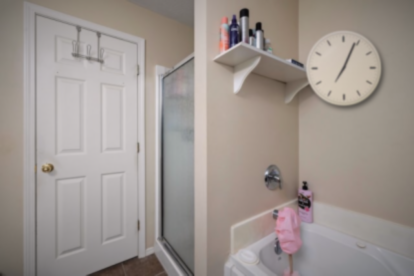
7:04
